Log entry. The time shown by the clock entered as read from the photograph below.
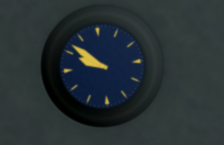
9:52
